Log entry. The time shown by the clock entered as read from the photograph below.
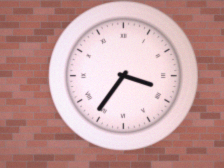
3:36
